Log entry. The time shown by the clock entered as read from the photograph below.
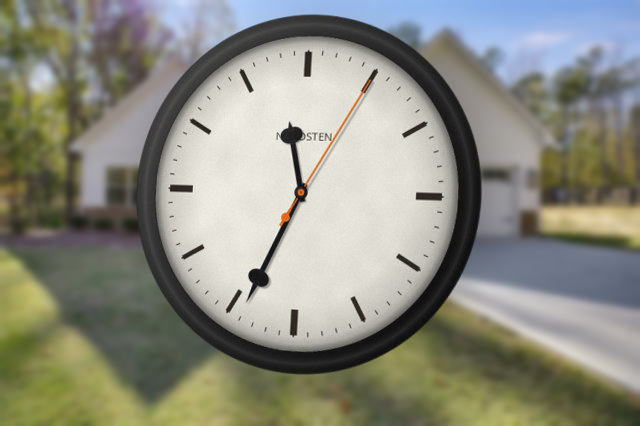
11:34:05
